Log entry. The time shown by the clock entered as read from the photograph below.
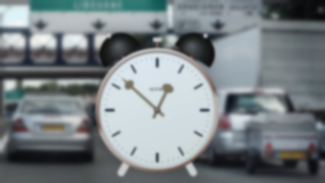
12:52
